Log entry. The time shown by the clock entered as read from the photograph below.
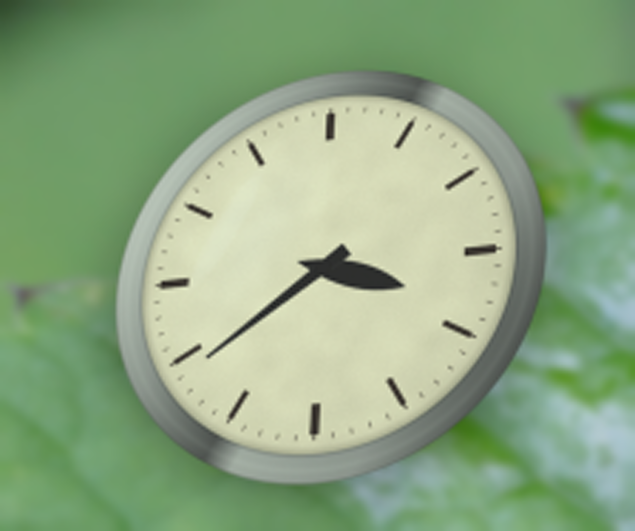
3:39
